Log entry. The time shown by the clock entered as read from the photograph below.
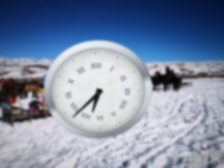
6:38
